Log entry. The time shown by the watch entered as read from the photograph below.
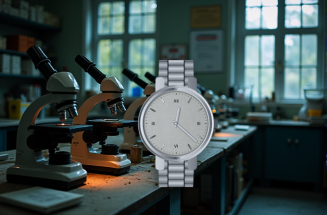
12:22
